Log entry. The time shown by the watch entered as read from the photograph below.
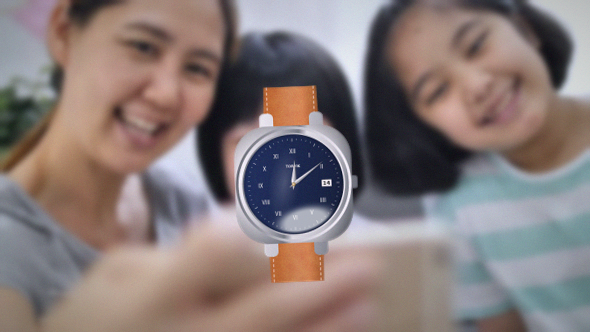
12:09
